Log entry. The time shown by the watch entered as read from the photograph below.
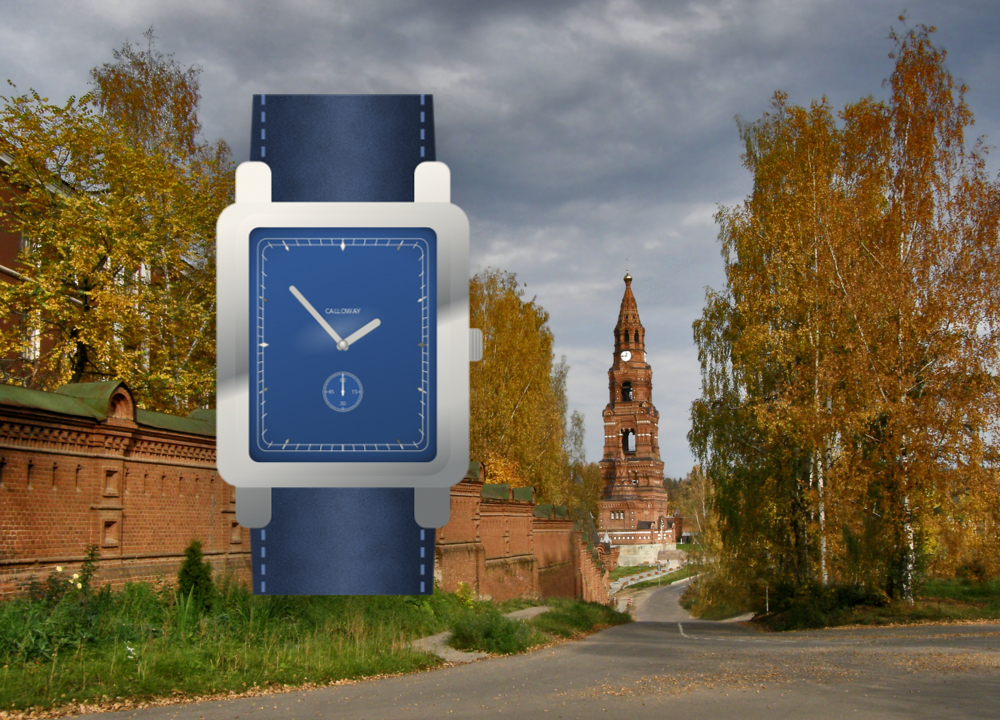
1:53
